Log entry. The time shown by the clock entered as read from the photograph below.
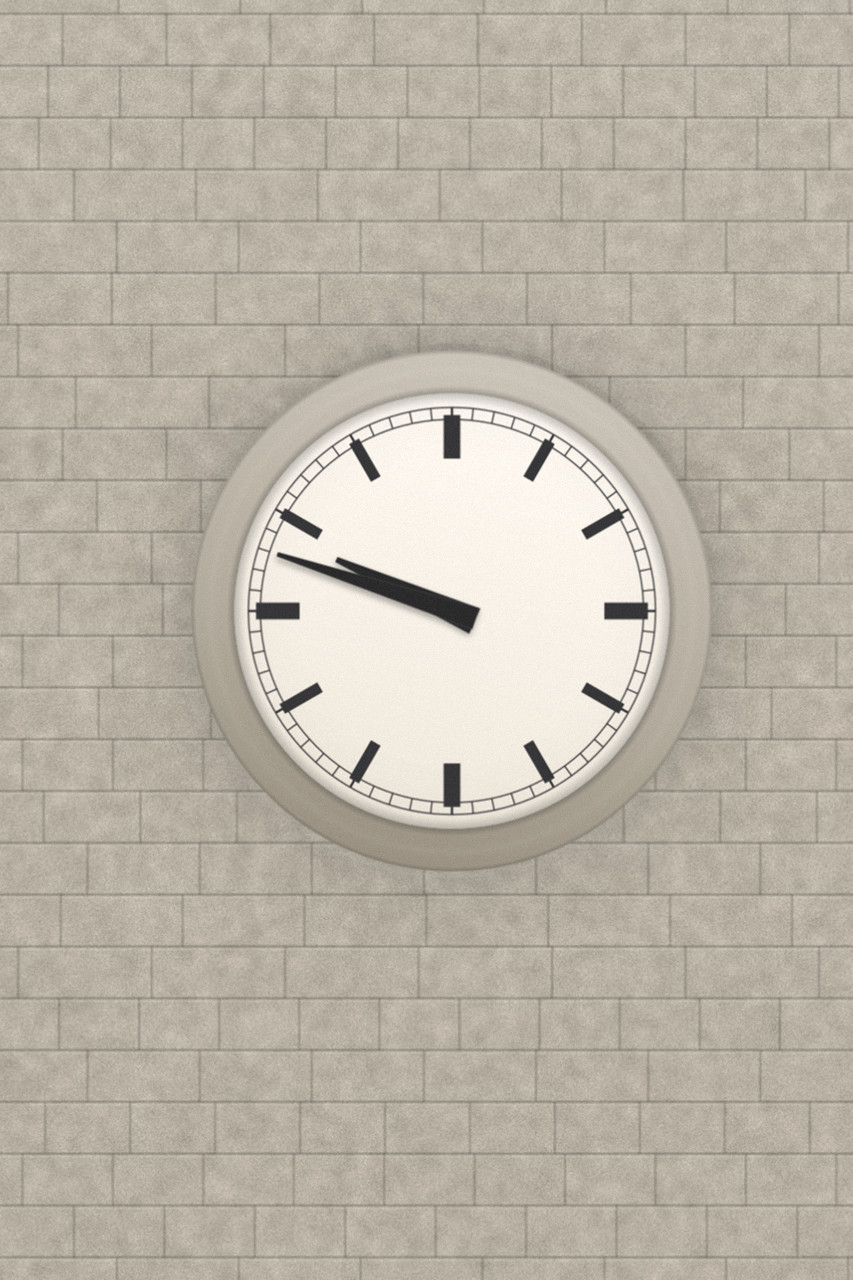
9:48
